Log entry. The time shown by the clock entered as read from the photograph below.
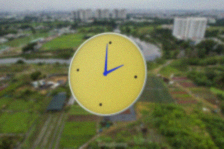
1:59
